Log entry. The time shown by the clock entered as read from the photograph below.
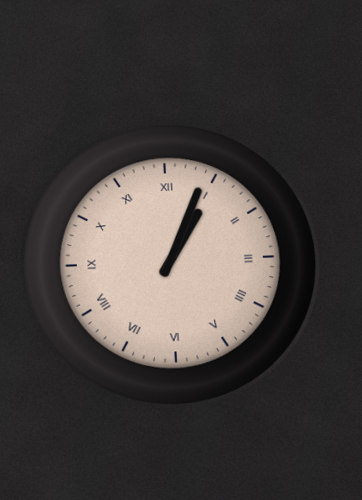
1:04
